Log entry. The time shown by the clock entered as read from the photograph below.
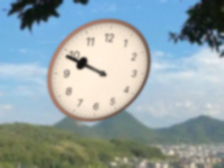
9:49
